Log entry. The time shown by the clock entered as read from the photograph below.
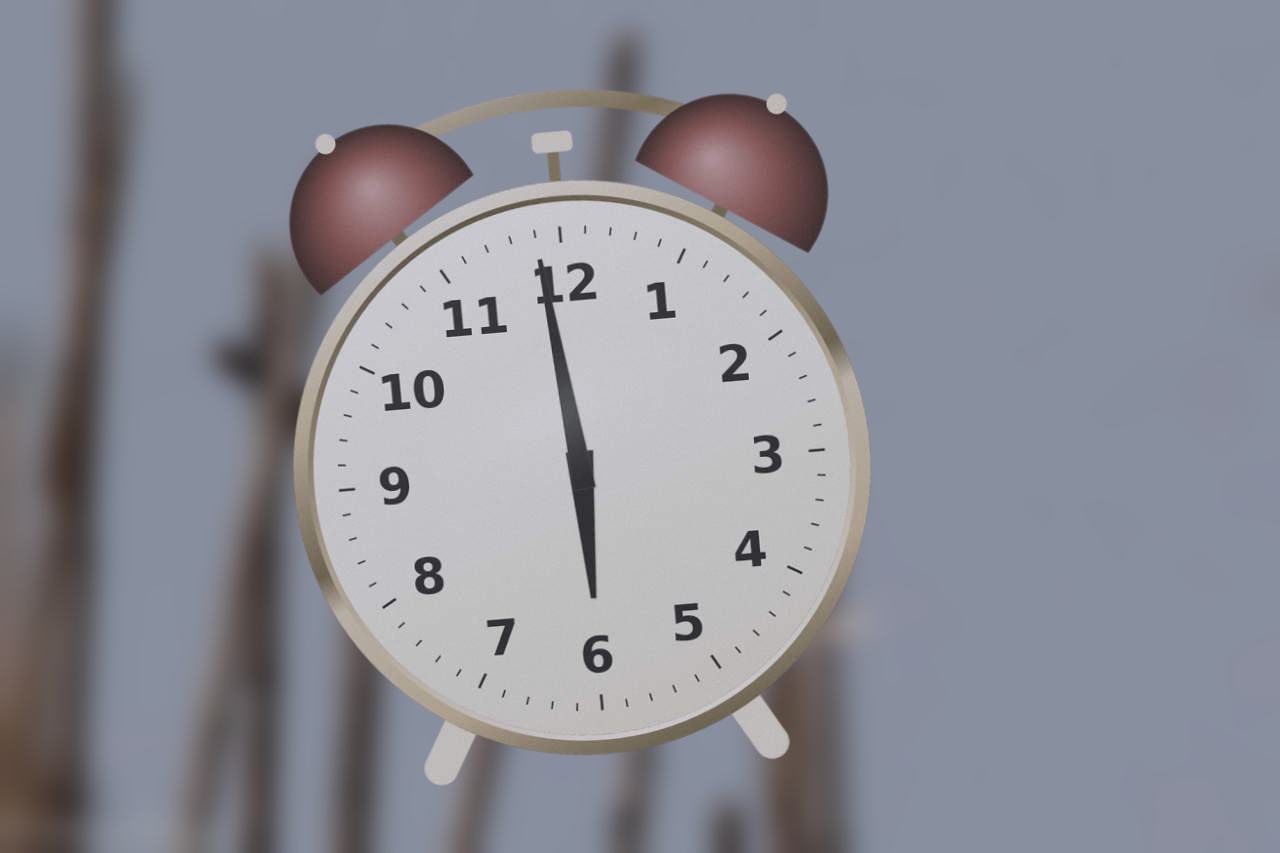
5:59
